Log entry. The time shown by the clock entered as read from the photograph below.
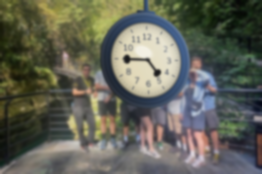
4:45
